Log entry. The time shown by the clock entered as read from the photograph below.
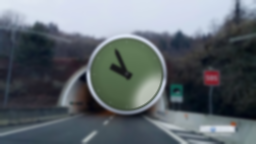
9:56
